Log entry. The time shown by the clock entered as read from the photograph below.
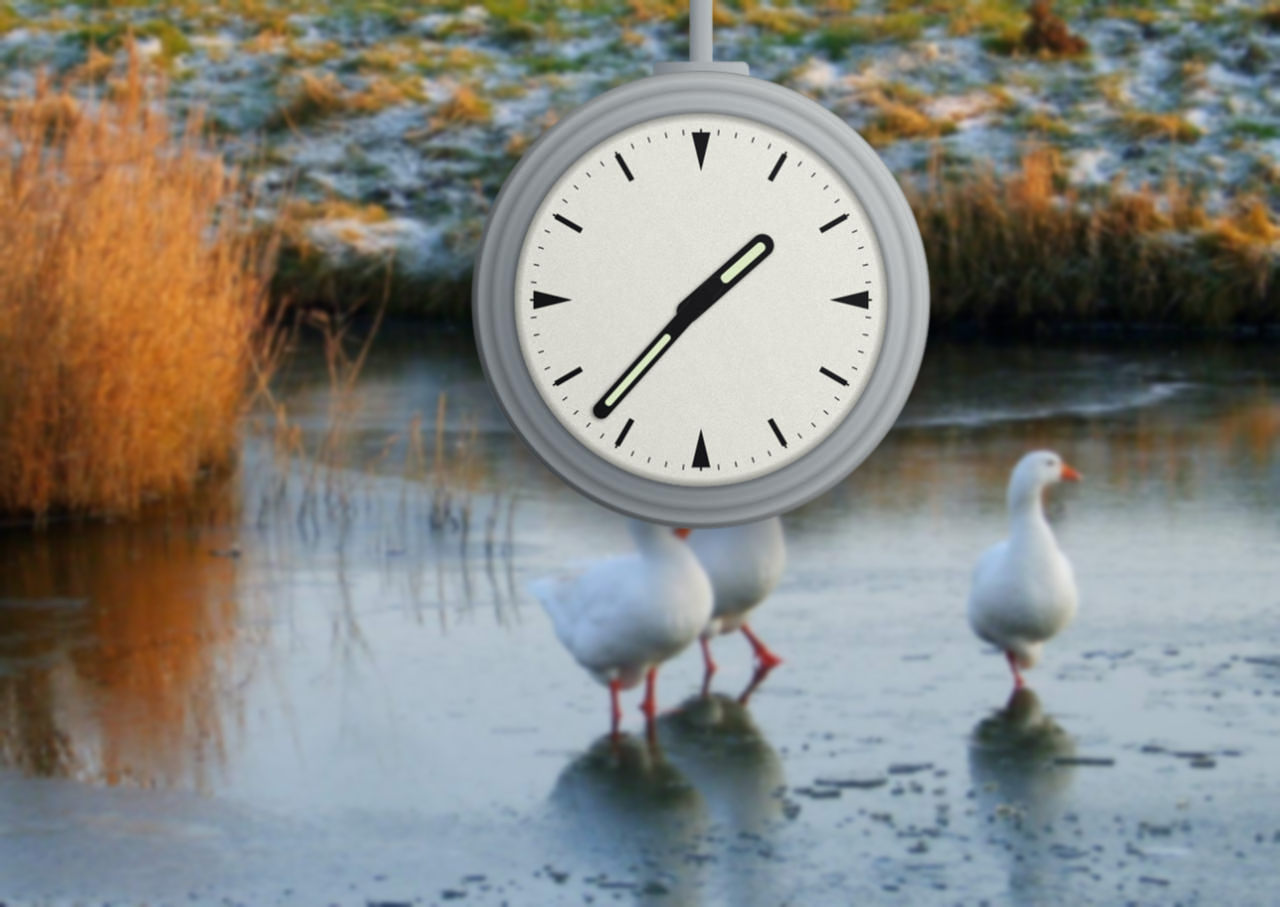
1:37
